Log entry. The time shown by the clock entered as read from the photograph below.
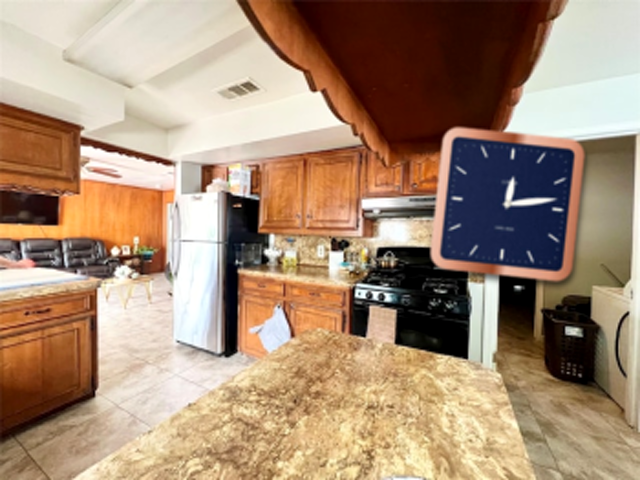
12:13
